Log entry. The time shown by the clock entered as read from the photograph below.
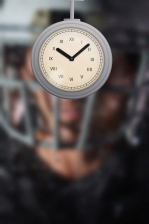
10:08
